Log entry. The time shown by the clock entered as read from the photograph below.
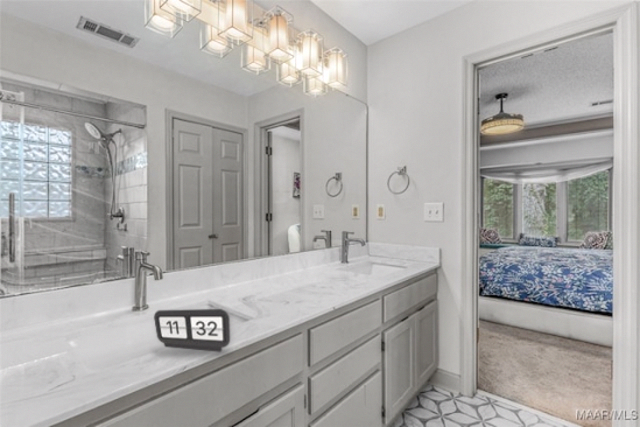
11:32
